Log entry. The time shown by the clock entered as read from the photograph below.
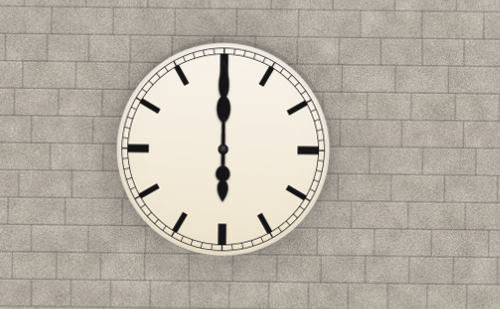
6:00
